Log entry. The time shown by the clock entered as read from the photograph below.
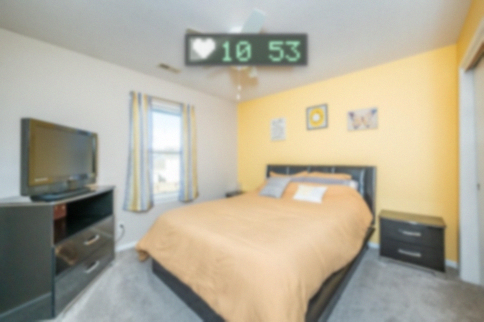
10:53
